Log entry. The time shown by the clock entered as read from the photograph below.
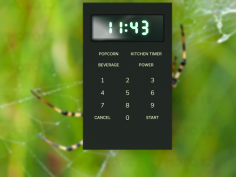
11:43
